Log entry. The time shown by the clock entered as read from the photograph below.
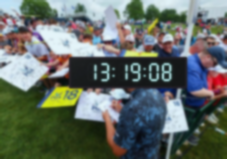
13:19:08
